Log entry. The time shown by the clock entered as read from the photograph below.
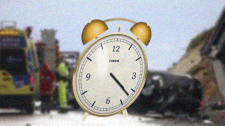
4:22
